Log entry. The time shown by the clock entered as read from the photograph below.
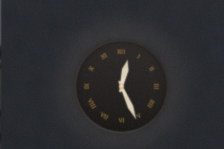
12:26
